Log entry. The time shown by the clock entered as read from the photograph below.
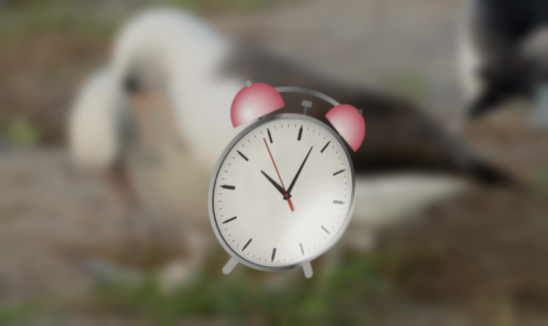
10:02:54
